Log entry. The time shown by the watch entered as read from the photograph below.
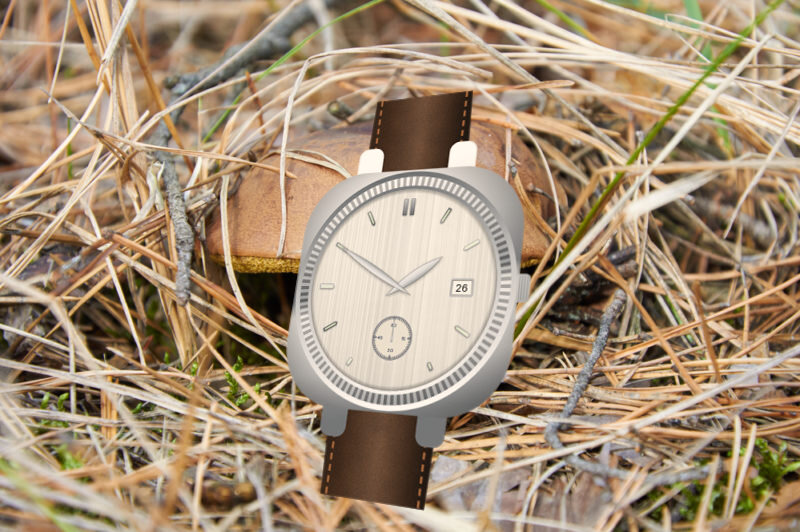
1:50
